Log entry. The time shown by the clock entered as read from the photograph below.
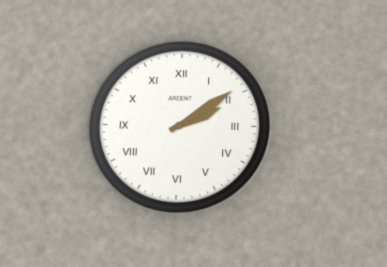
2:09
